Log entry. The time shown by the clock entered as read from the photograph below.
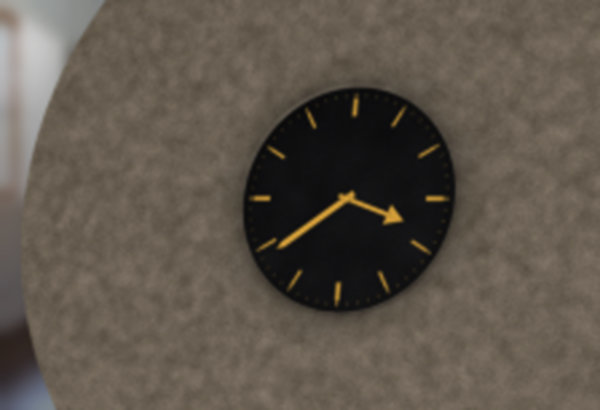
3:39
